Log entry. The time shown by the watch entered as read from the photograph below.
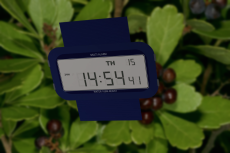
14:54:41
